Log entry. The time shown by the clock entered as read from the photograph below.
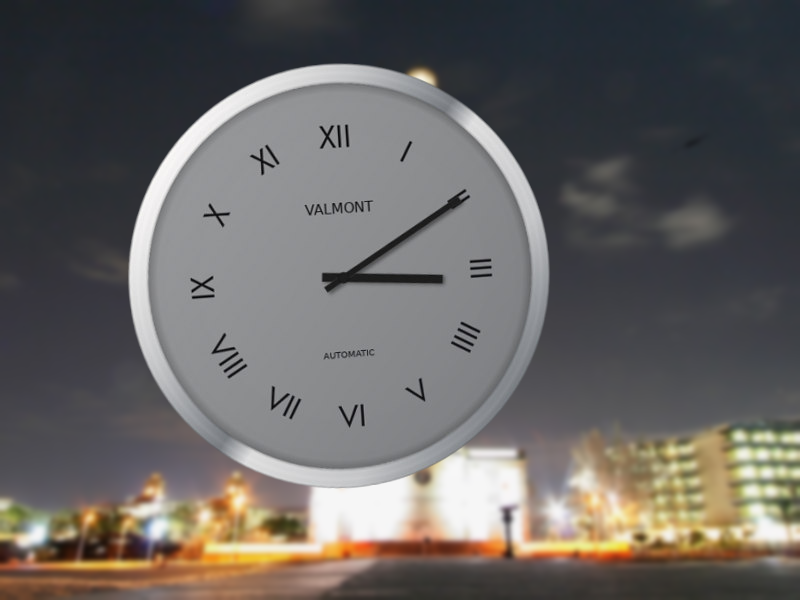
3:10
